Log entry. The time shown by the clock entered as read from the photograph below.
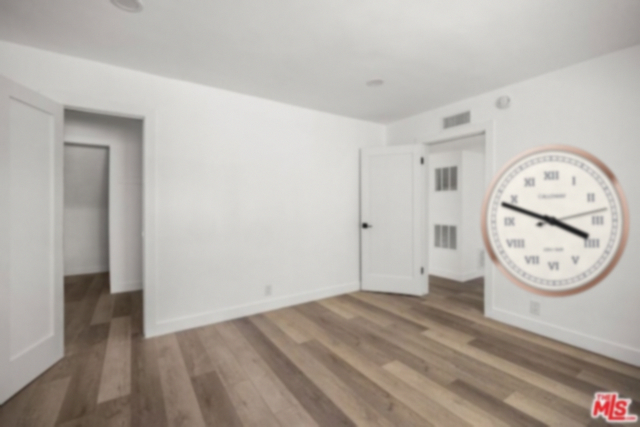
3:48:13
